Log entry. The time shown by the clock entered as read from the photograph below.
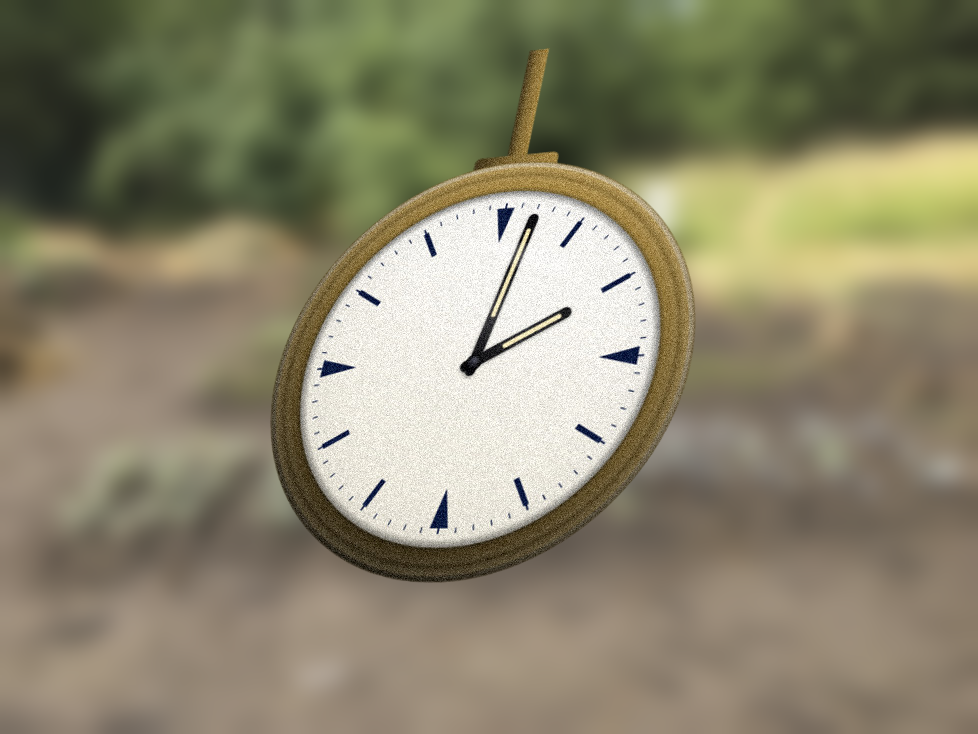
2:02
